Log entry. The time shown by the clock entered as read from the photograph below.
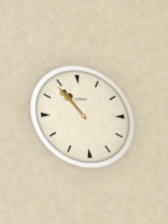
10:54
